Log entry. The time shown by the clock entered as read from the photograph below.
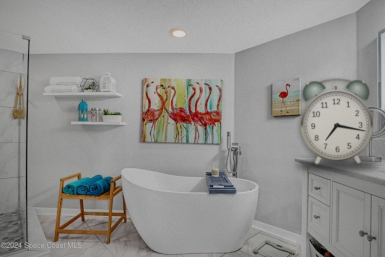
7:17
